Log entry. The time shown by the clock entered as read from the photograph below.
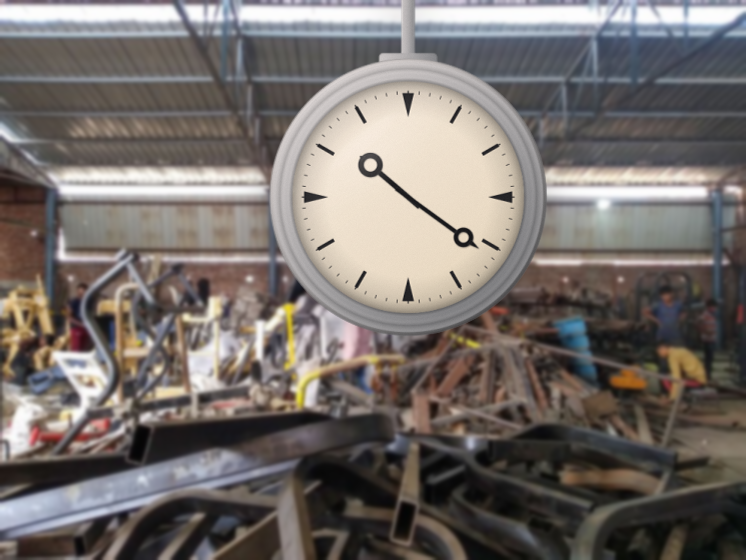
10:21
